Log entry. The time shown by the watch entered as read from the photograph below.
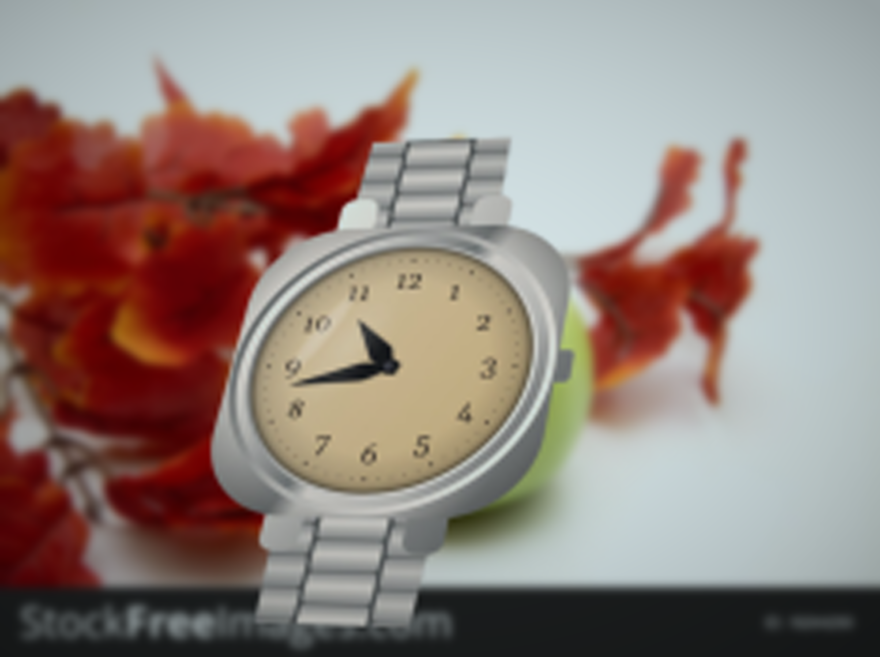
10:43
